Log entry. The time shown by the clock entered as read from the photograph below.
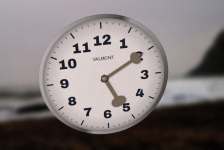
5:10
